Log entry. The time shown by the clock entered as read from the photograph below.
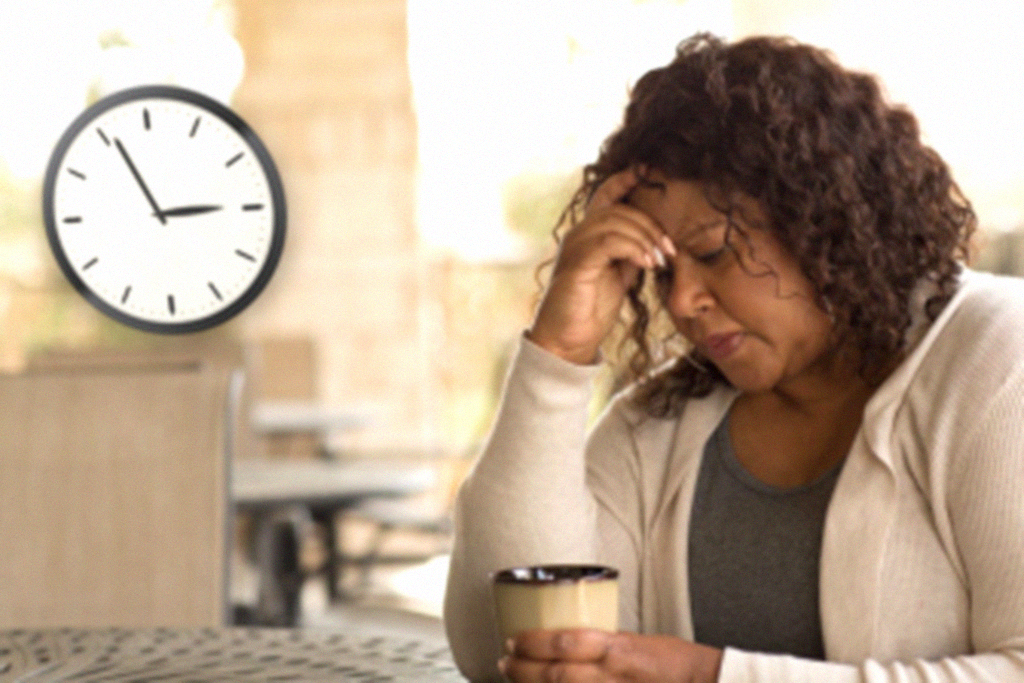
2:56
